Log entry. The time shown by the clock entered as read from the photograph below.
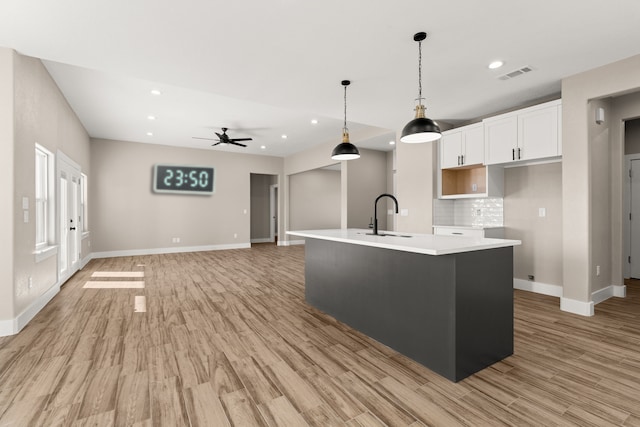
23:50
